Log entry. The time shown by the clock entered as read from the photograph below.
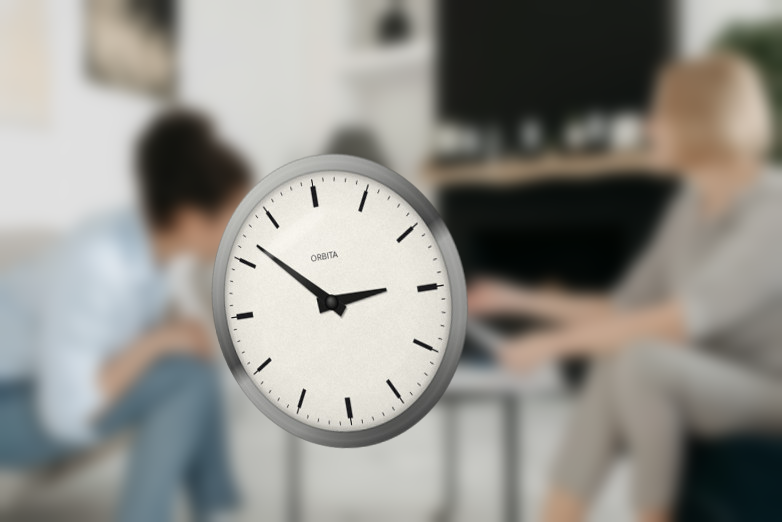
2:52
